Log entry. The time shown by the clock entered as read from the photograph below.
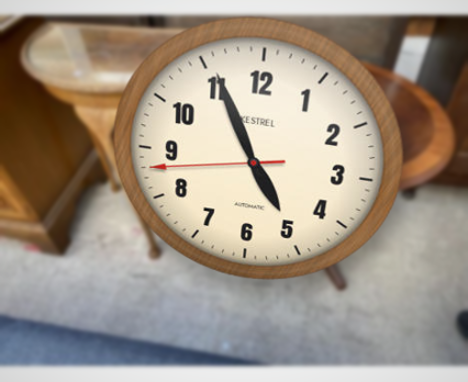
4:55:43
